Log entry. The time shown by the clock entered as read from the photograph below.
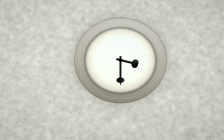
3:30
